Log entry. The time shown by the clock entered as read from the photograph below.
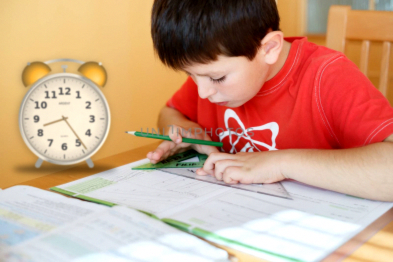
8:24
